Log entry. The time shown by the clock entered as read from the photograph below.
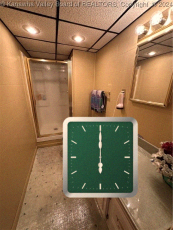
6:00
